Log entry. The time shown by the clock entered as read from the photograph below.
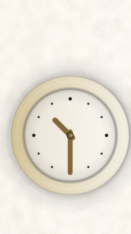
10:30
